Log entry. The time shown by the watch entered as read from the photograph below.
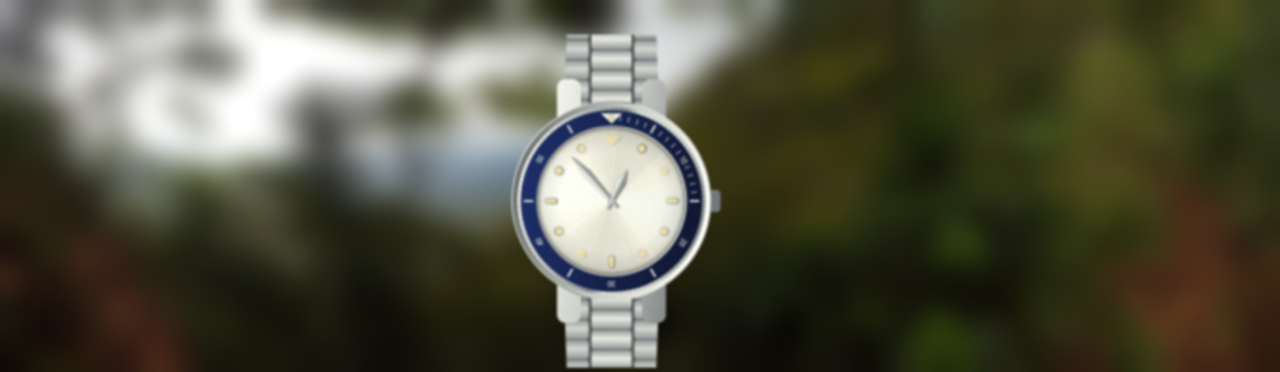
12:53
